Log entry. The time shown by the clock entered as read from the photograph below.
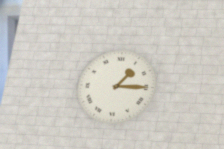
1:15
